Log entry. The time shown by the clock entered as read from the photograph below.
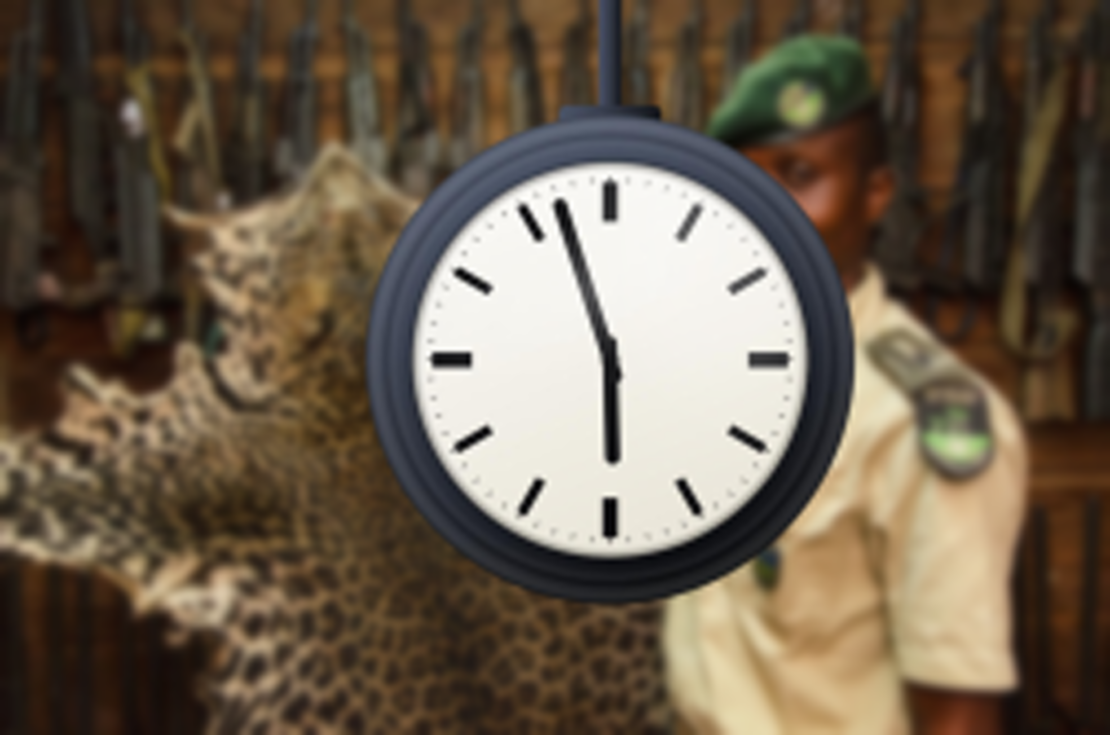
5:57
